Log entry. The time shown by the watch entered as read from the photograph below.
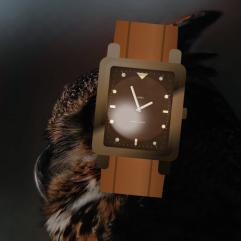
1:56
